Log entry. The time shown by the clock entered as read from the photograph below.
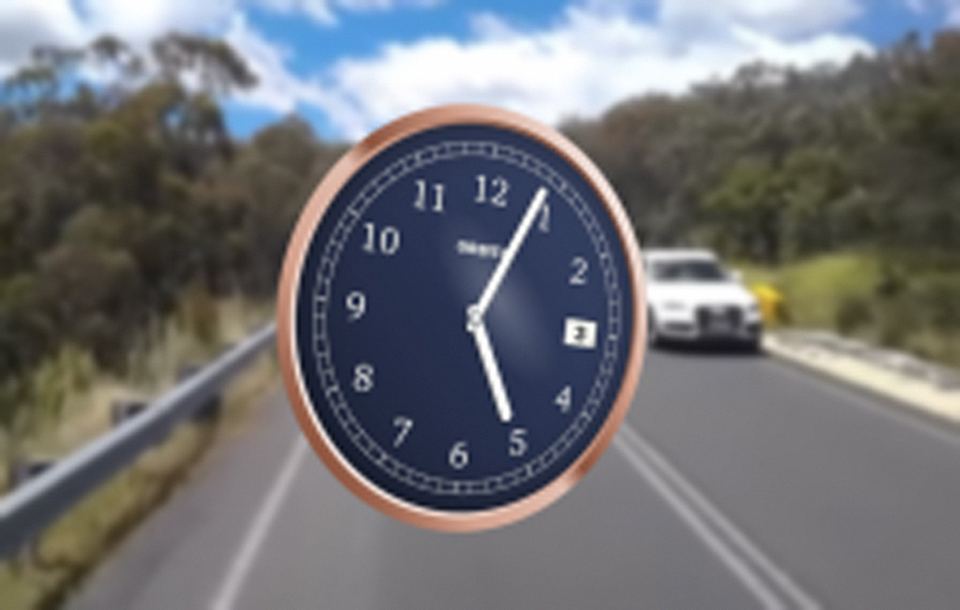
5:04
